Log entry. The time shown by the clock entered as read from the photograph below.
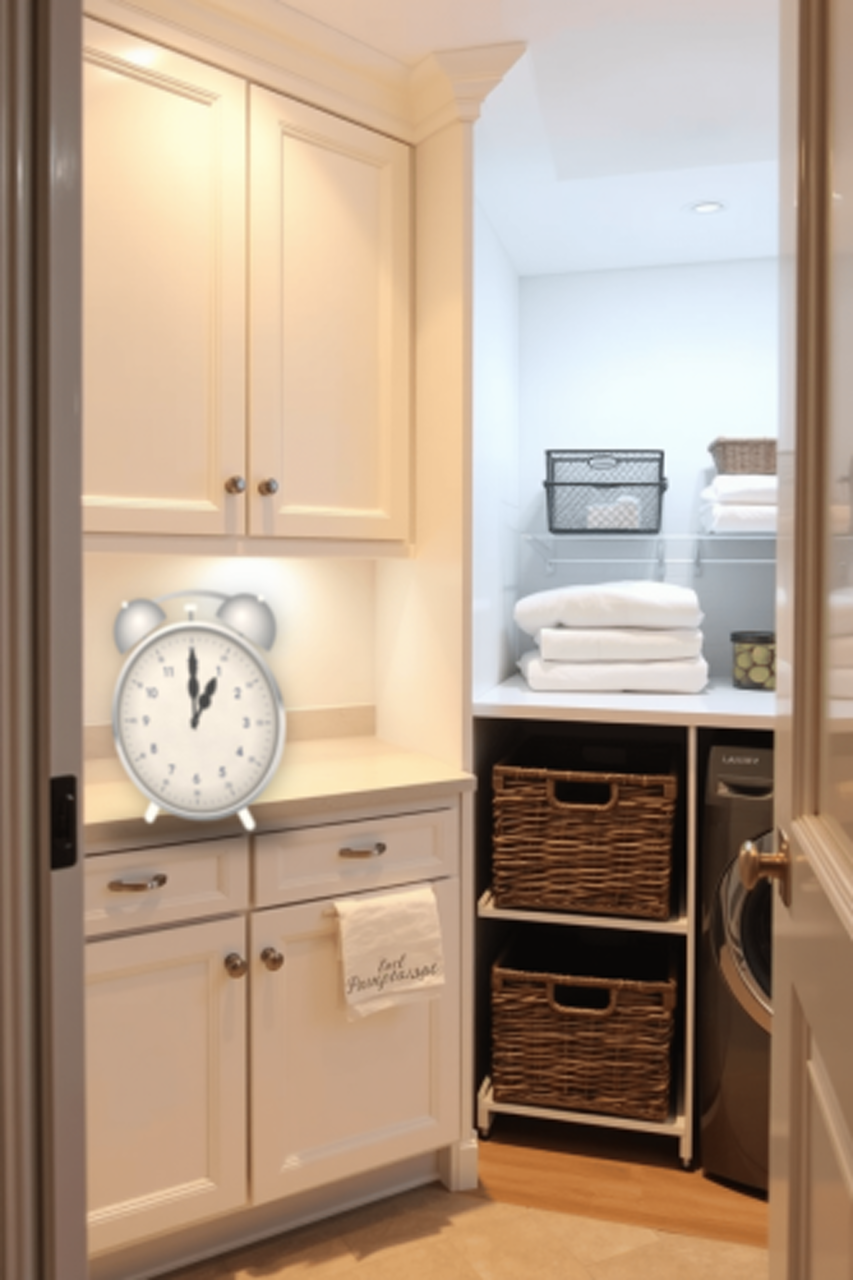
1:00
